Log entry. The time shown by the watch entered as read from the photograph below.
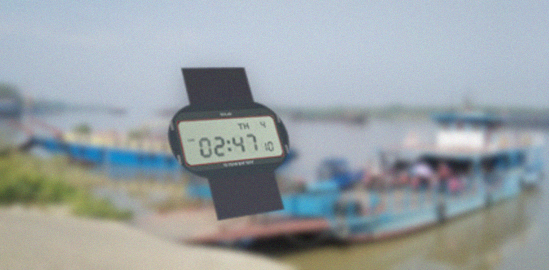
2:47:10
